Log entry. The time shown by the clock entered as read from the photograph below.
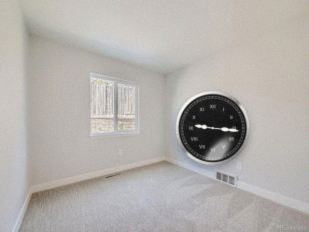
9:16
